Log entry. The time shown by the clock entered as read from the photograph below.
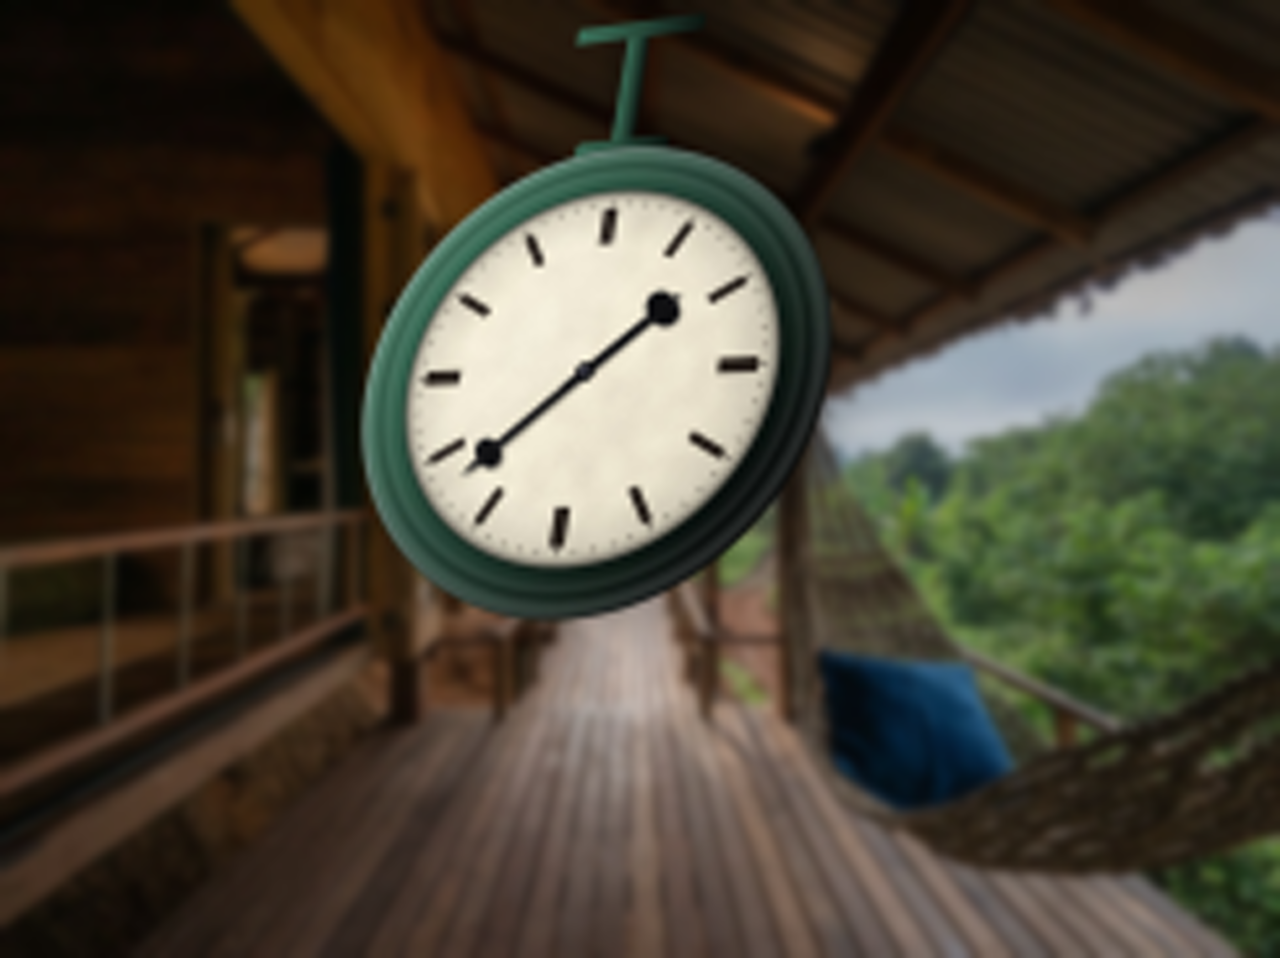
1:38
